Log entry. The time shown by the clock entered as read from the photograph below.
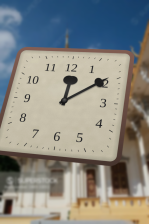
12:09
